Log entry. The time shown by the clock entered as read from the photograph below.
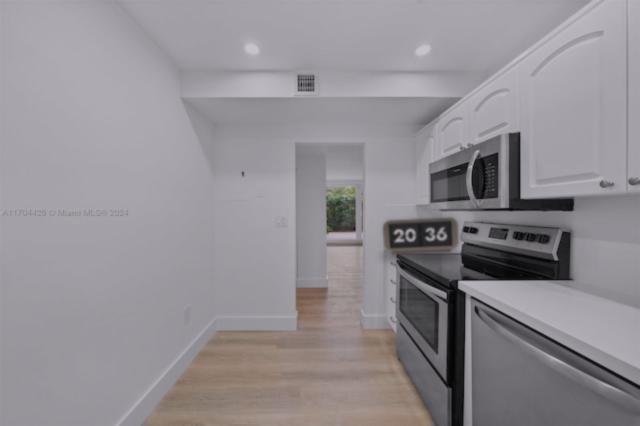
20:36
